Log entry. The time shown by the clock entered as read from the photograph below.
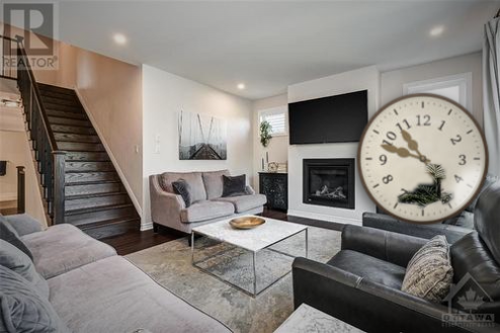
10:48
